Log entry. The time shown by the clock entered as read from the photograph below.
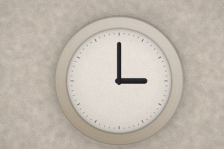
3:00
